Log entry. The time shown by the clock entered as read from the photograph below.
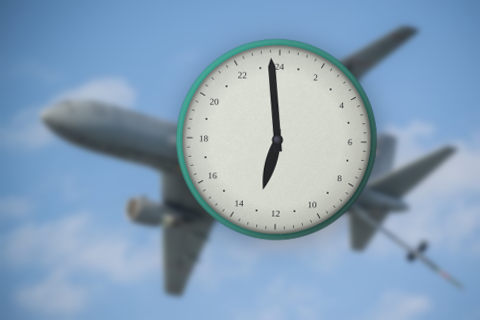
12:59
